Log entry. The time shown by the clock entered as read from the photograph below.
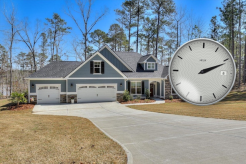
2:11
